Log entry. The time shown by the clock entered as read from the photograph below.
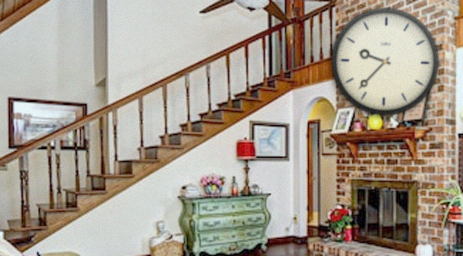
9:37
